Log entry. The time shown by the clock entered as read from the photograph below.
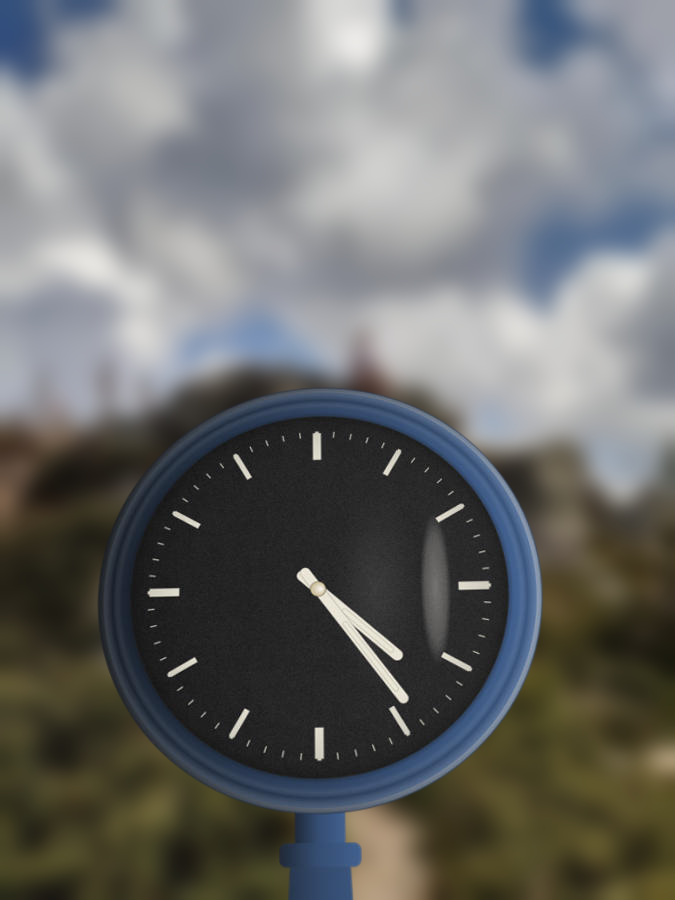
4:24
